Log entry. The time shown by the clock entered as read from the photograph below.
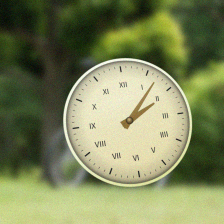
2:07
